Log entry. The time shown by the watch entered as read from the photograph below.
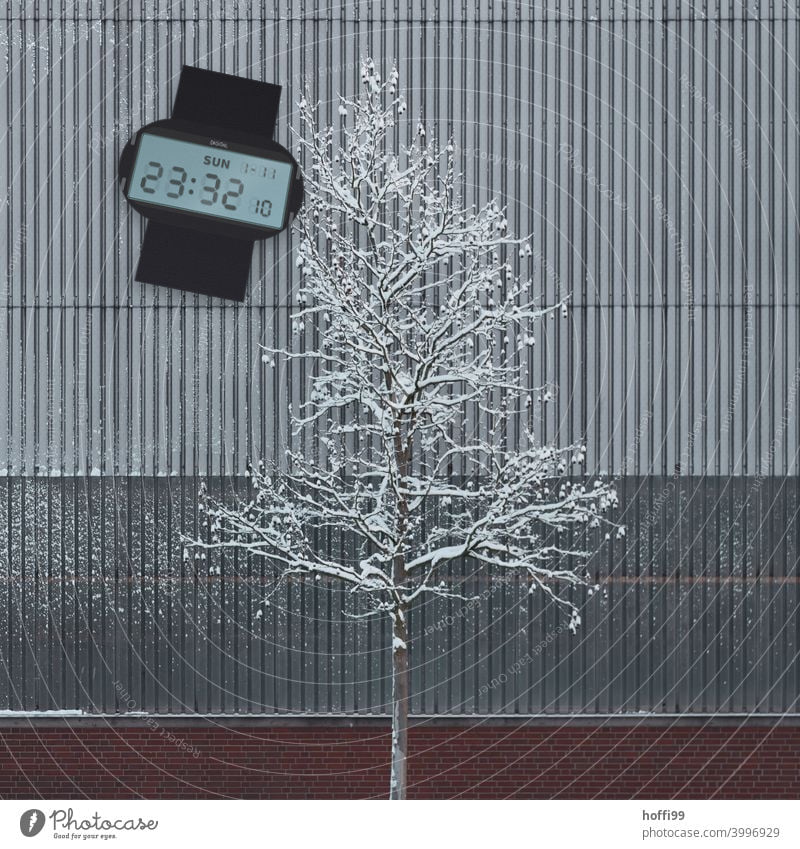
23:32:10
